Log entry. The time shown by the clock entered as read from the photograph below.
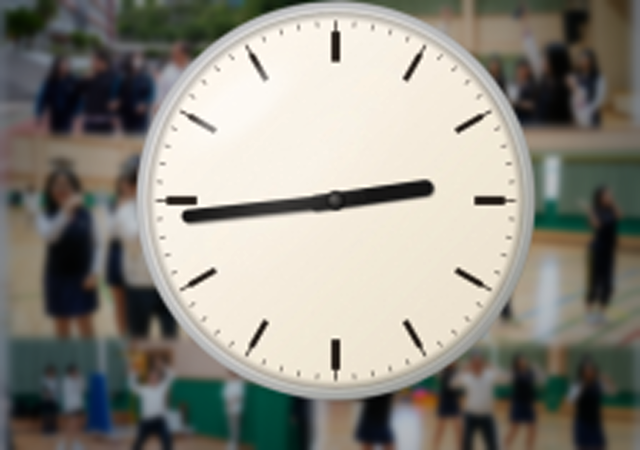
2:44
